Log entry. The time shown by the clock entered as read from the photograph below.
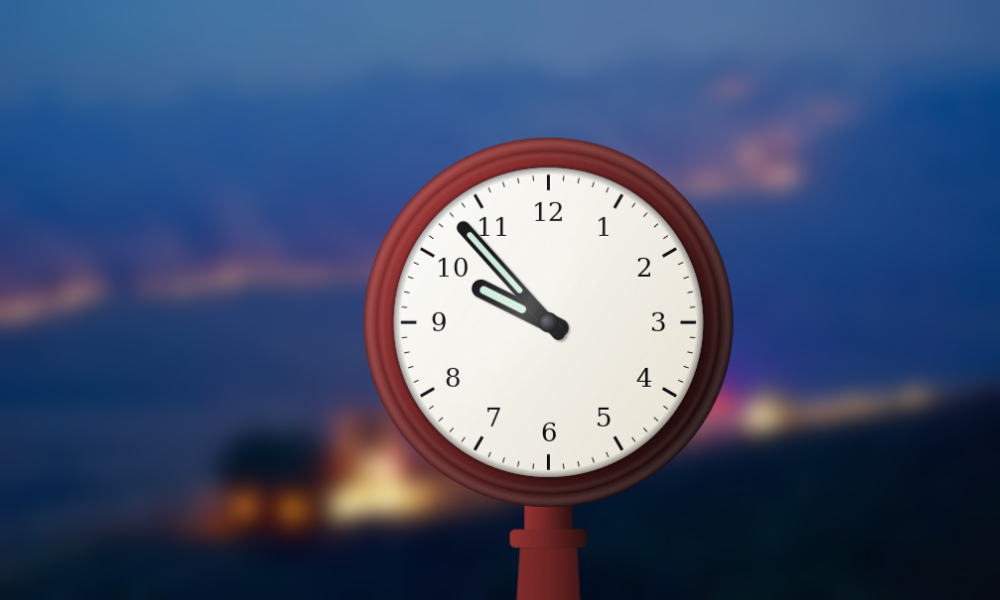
9:53
